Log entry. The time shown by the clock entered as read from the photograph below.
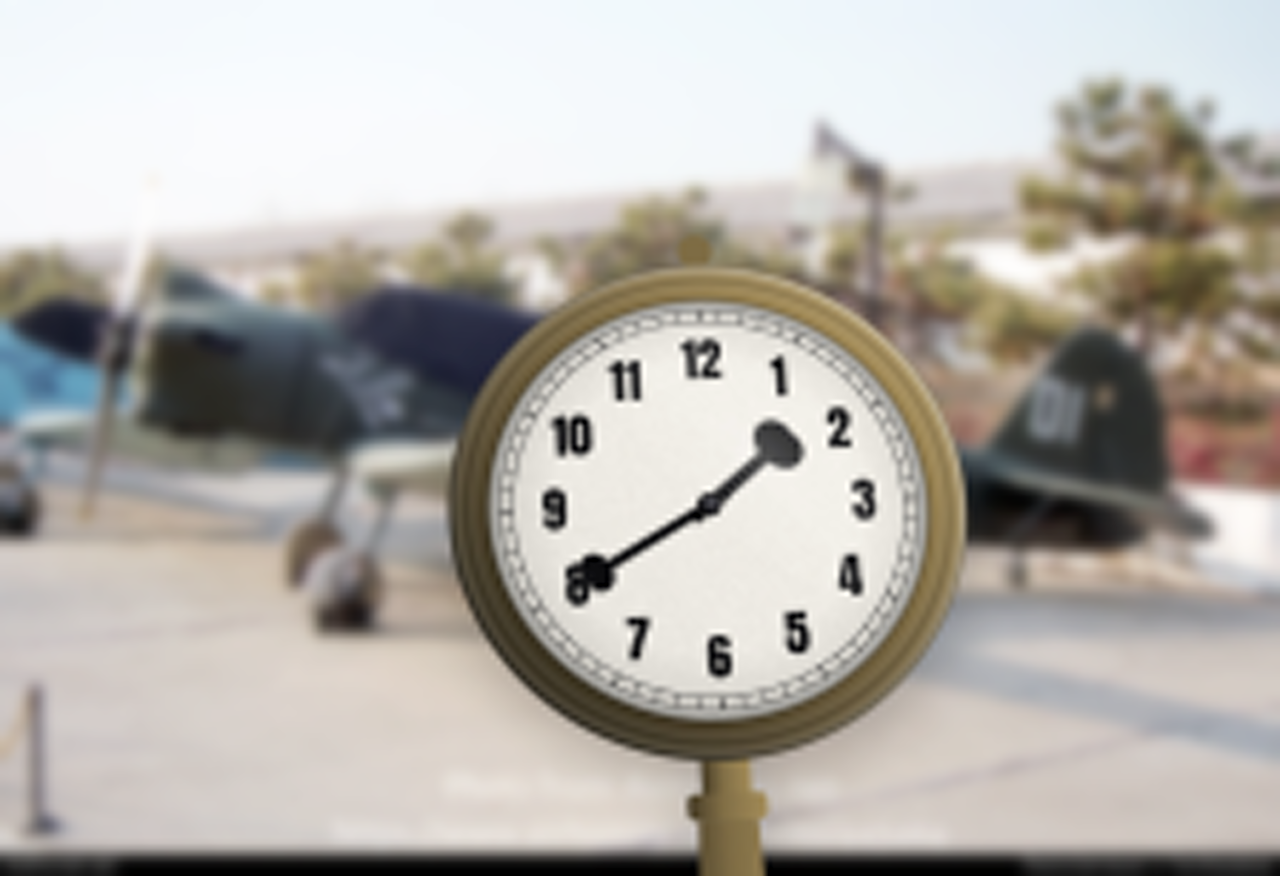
1:40
